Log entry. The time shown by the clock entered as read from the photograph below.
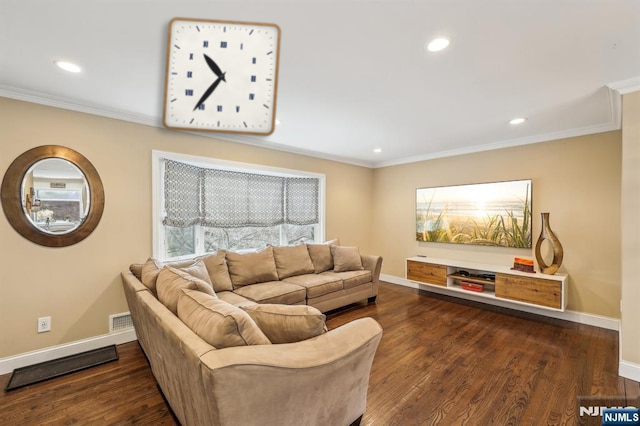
10:36
